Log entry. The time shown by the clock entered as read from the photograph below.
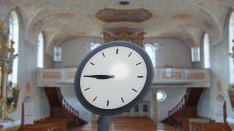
8:45
